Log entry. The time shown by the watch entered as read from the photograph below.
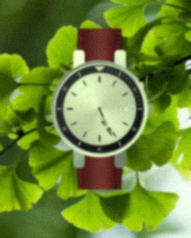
5:26
